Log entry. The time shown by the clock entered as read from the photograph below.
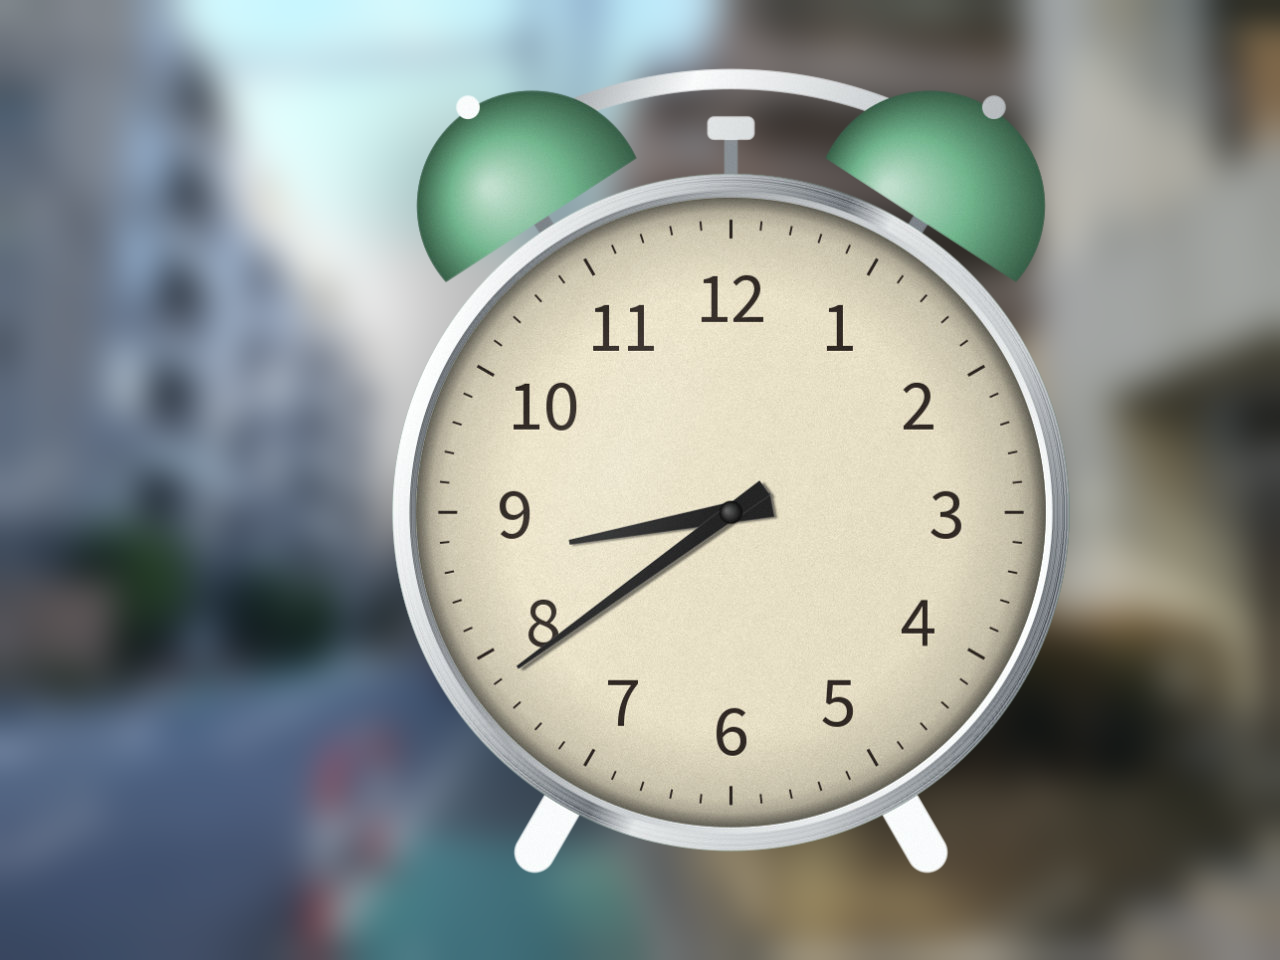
8:39
